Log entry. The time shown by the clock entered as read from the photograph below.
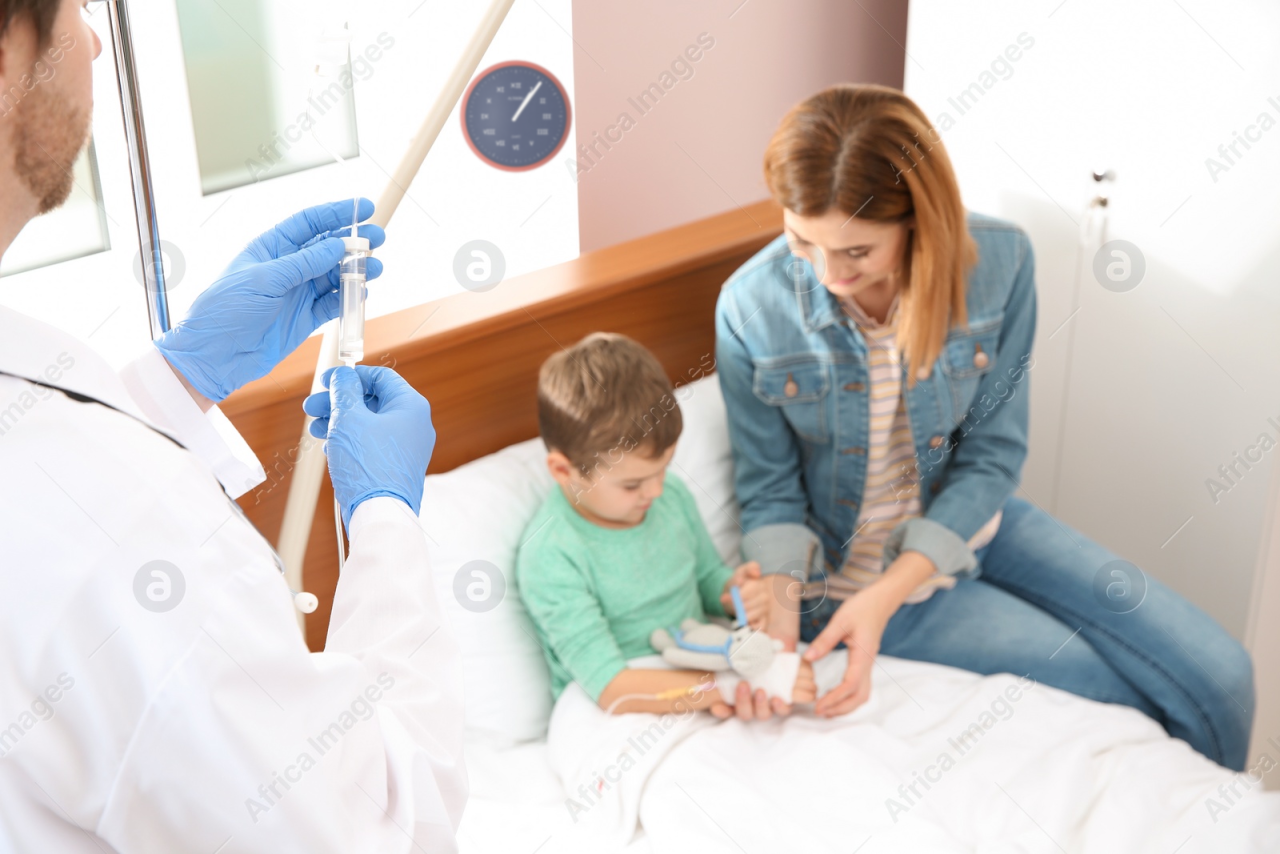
1:06
